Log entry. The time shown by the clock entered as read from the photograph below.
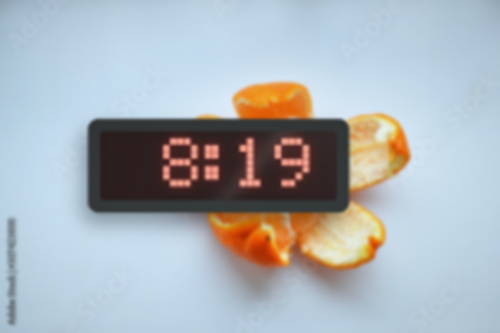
8:19
